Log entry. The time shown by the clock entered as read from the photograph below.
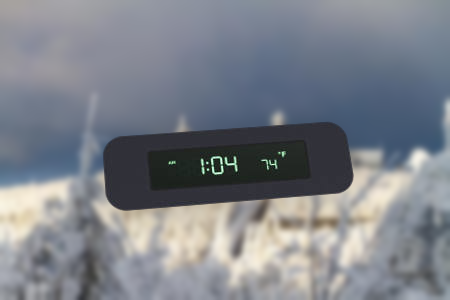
1:04
